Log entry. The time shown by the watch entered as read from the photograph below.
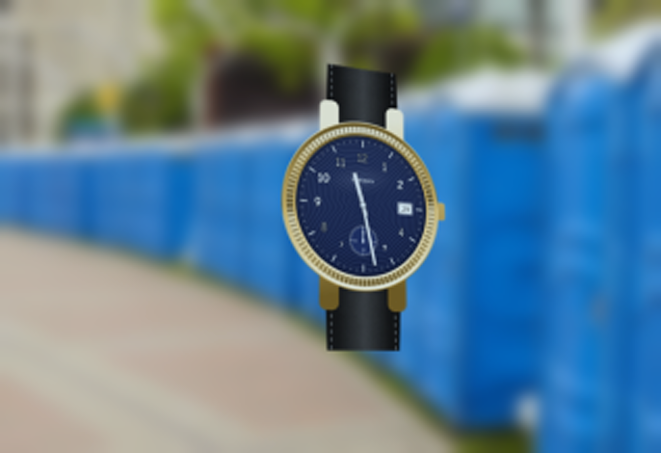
11:28
